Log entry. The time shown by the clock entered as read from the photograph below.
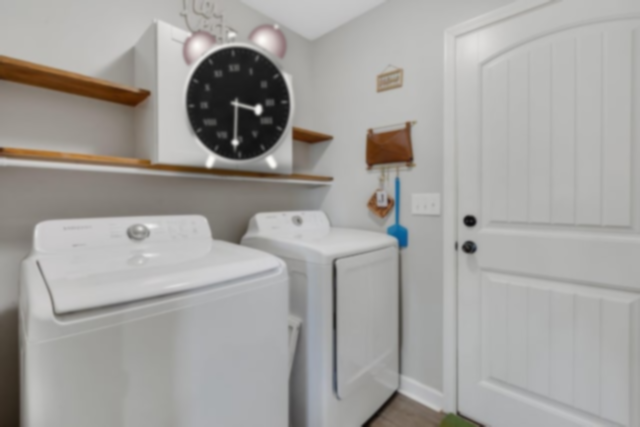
3:31
